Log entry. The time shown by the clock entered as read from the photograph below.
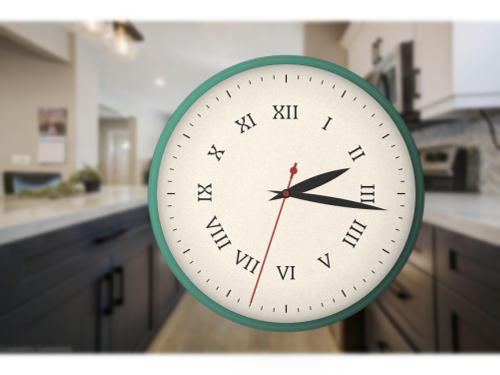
2:16:33
